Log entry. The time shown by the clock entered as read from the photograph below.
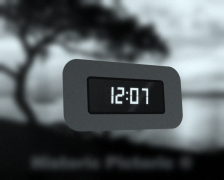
12:07
